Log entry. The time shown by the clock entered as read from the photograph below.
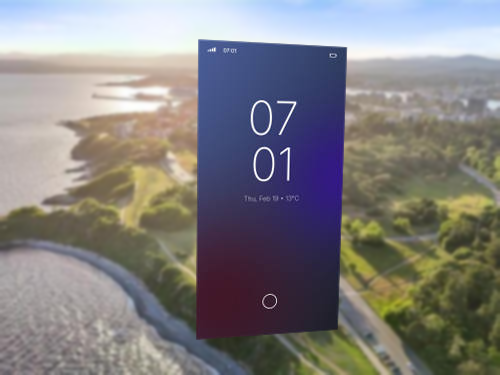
7:01
